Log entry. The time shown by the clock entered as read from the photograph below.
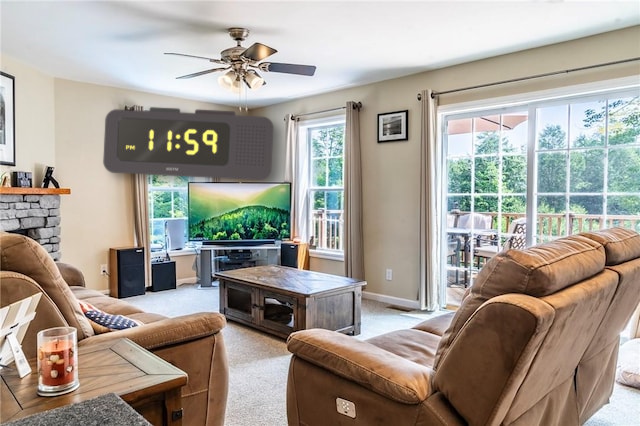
11:59
